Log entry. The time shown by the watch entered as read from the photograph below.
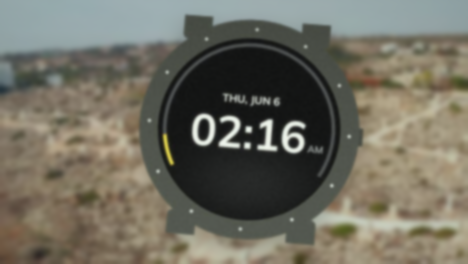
2:16
